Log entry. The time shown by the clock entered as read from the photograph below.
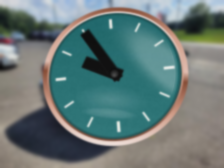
9:55
